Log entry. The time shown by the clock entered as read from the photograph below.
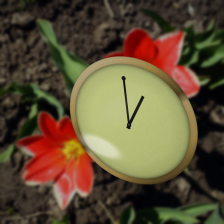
1:00
